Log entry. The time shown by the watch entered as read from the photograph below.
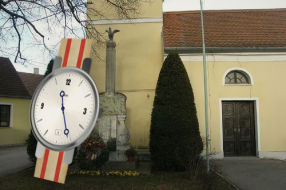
11:26
